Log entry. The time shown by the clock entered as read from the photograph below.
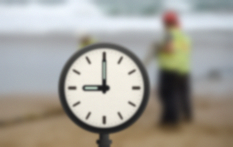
9:00
